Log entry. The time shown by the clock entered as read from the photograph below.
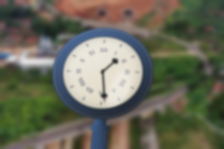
1:29
